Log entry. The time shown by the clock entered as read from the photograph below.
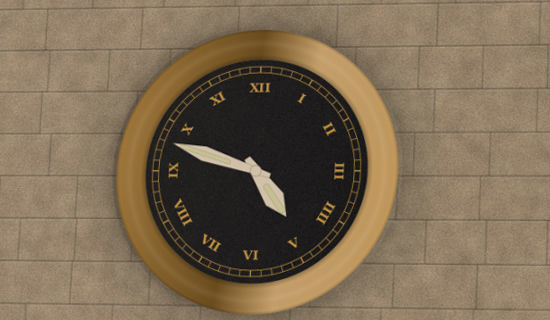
4:48
